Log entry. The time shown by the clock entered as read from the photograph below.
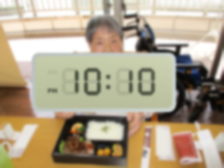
10:10
